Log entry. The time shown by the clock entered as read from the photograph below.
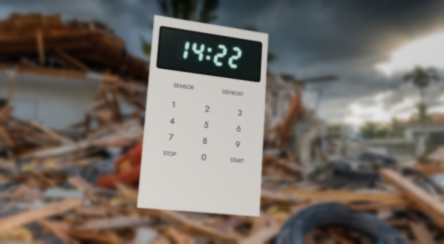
14:22
